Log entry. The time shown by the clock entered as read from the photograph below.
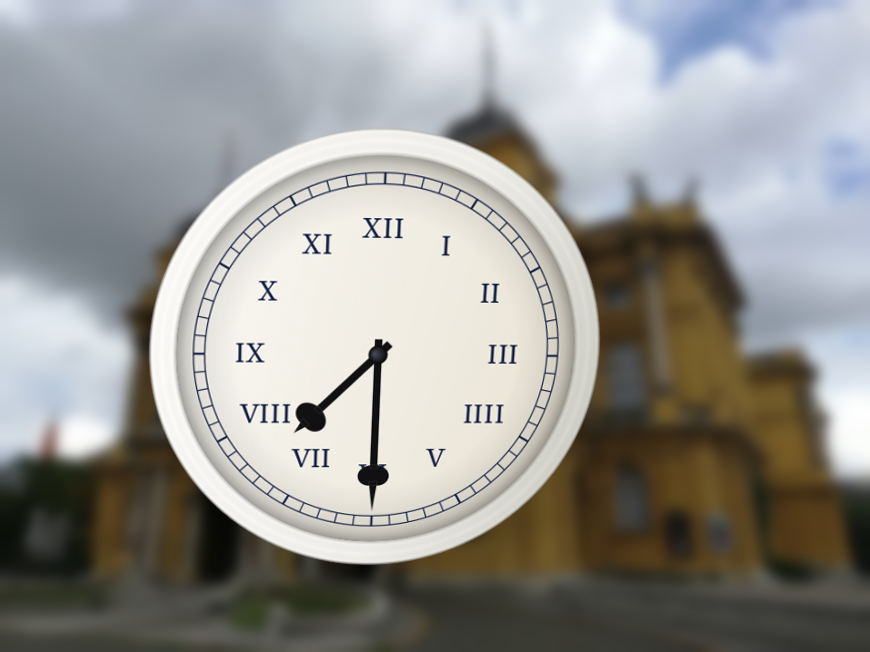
7:30
